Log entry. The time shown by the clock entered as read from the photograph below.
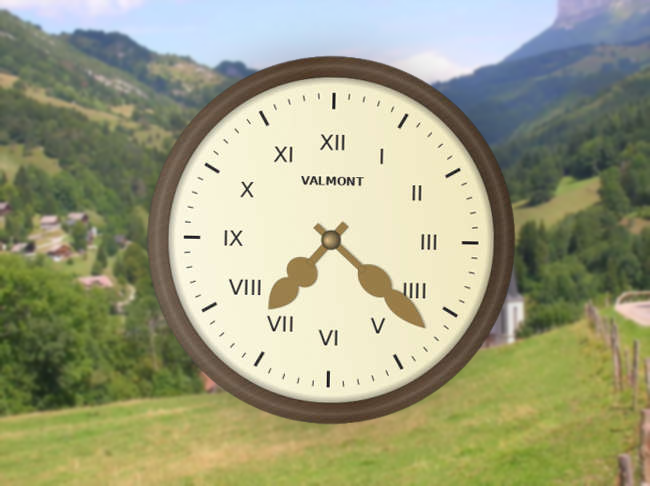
7:22
